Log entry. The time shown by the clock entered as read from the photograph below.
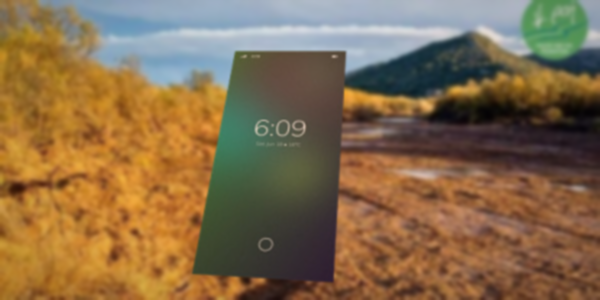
6:09
